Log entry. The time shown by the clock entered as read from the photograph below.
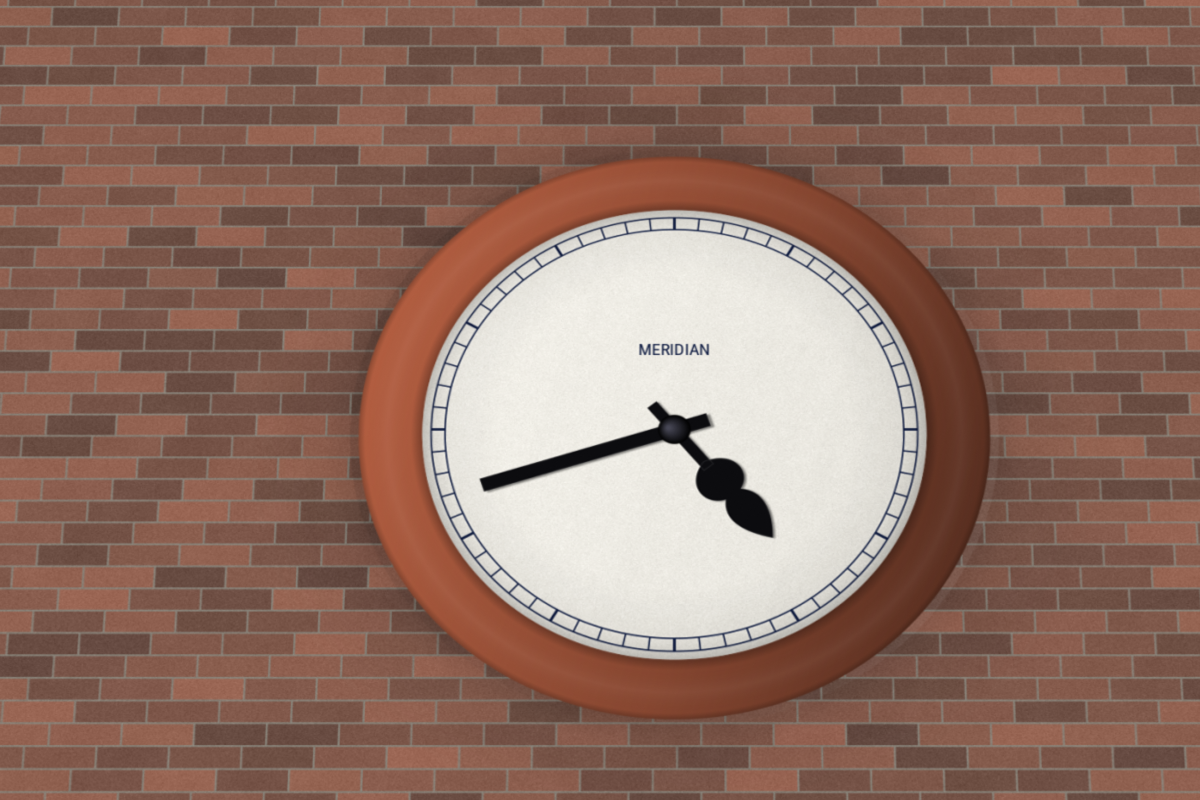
4:42
